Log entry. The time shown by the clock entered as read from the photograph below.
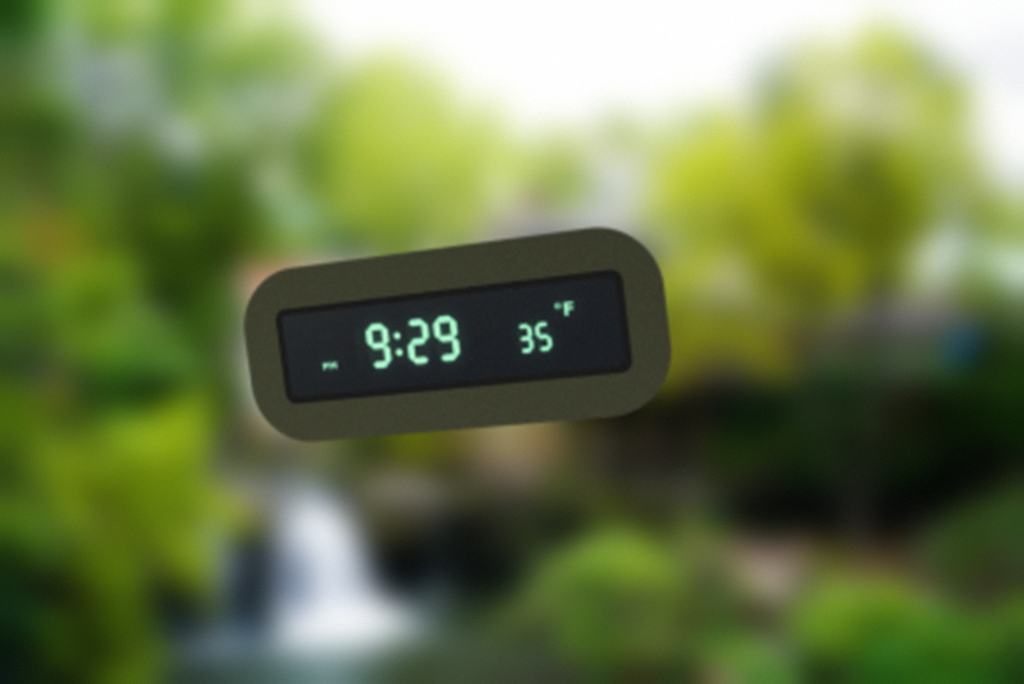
9:29
